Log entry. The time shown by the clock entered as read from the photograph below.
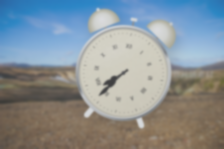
7:36
